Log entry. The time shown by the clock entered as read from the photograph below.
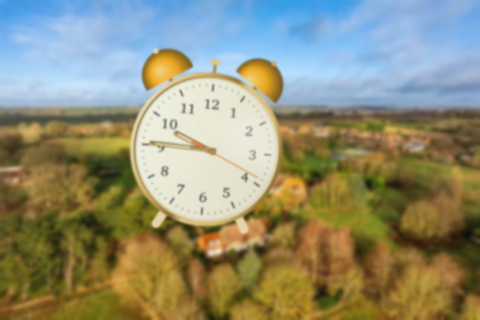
9:45:19
